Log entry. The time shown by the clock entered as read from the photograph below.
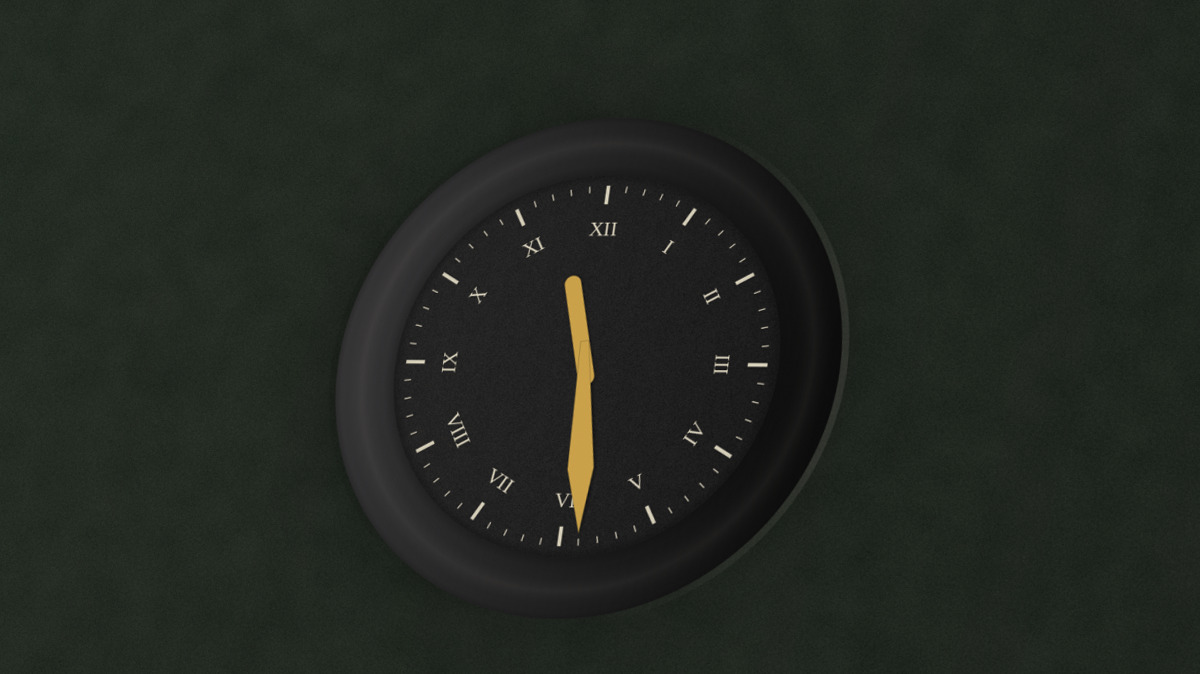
11:29
